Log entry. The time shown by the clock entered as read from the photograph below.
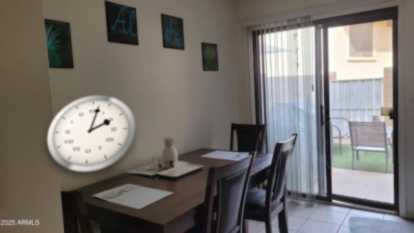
2:02
